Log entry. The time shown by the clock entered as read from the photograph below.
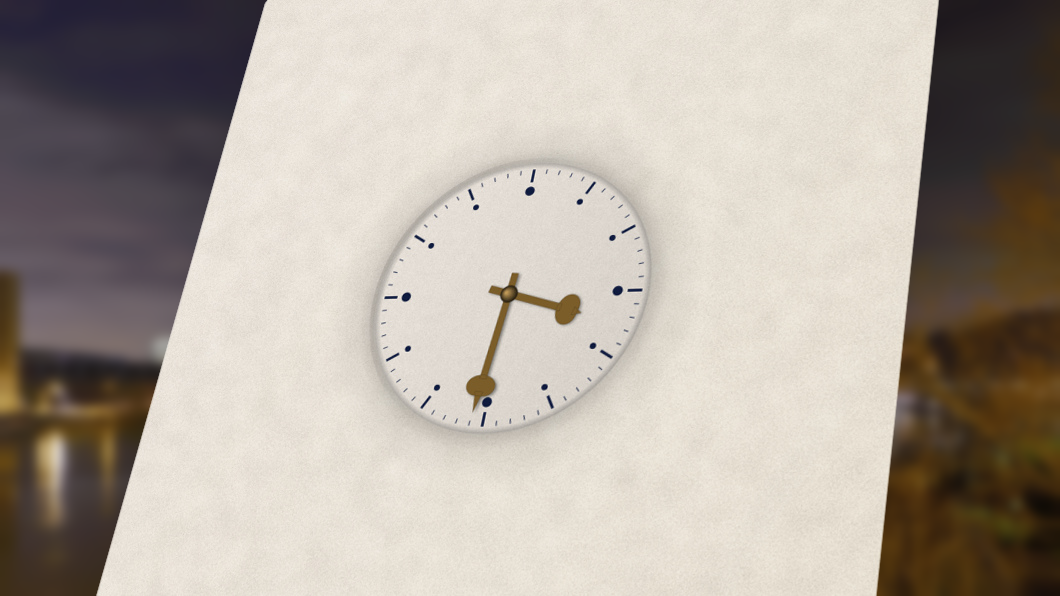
3:31
